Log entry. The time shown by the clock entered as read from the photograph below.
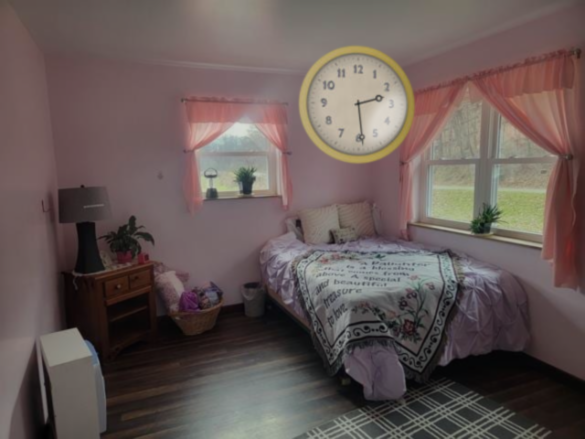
2:29
